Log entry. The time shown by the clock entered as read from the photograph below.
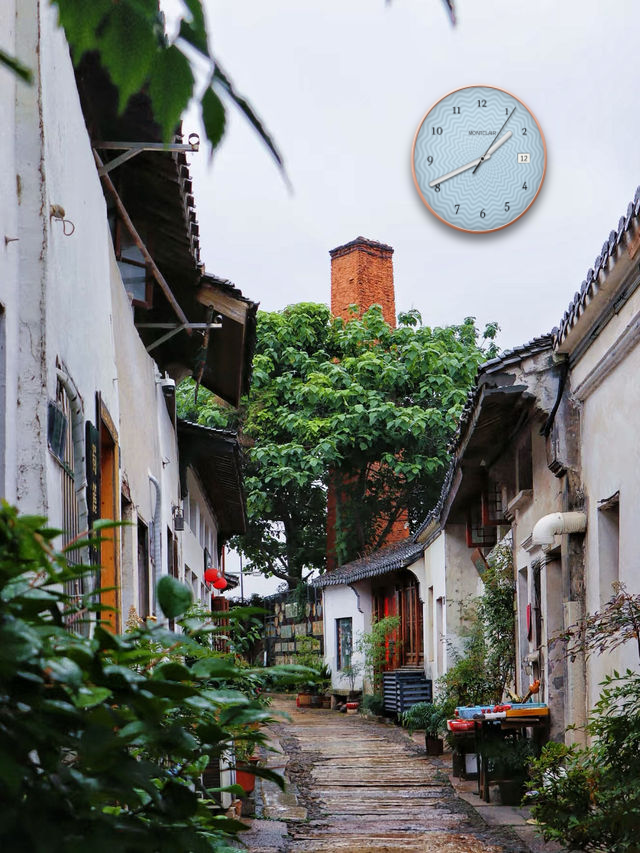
1:41:06
